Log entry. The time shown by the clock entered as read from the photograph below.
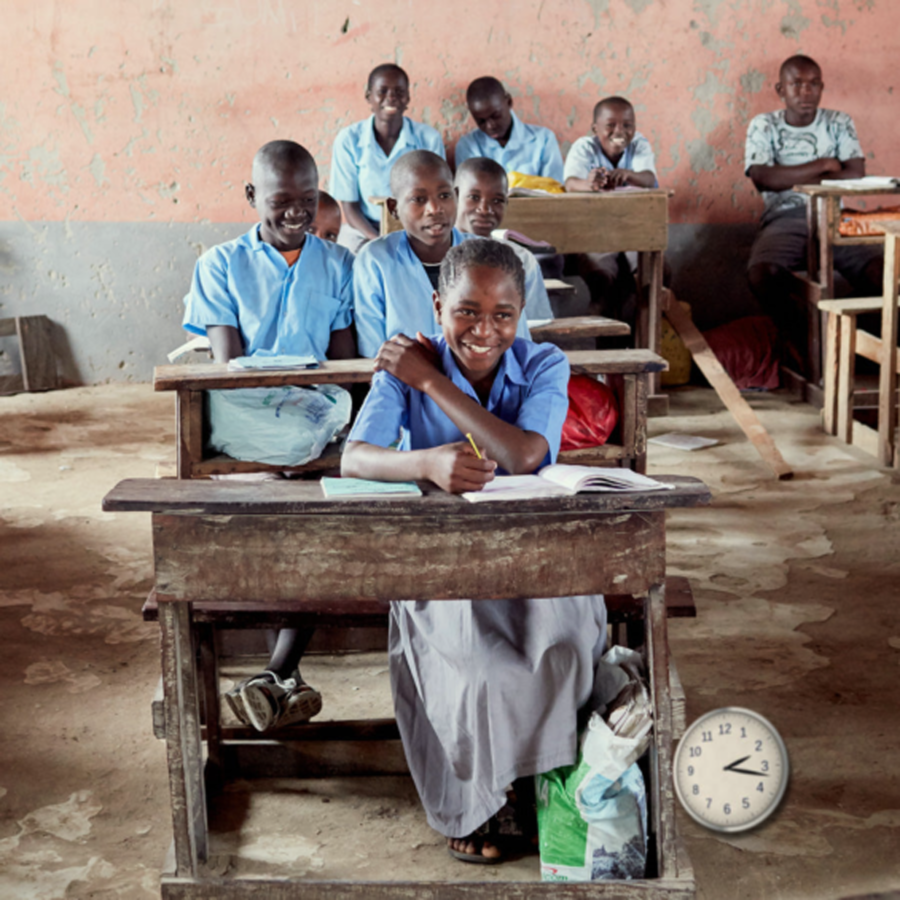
2:17
